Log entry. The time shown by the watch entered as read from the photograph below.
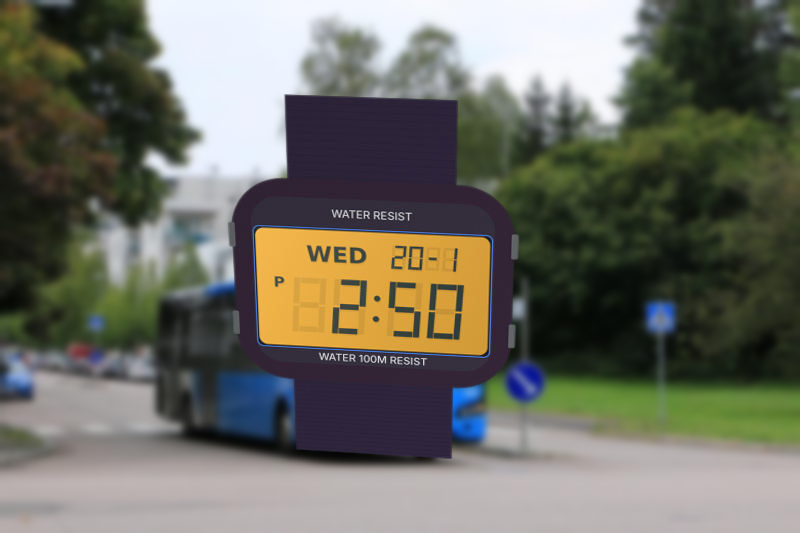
2:50
